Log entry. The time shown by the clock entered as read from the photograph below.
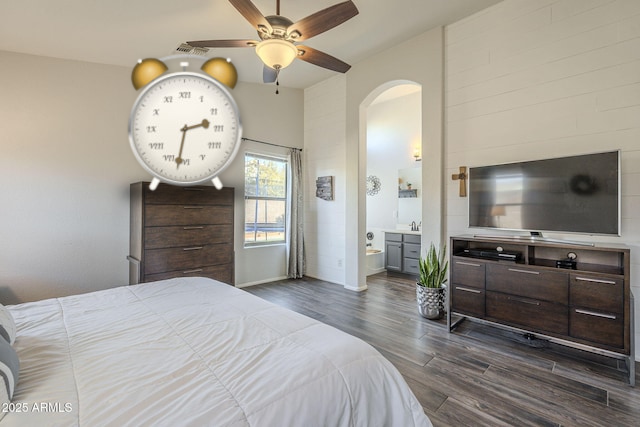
2:32
